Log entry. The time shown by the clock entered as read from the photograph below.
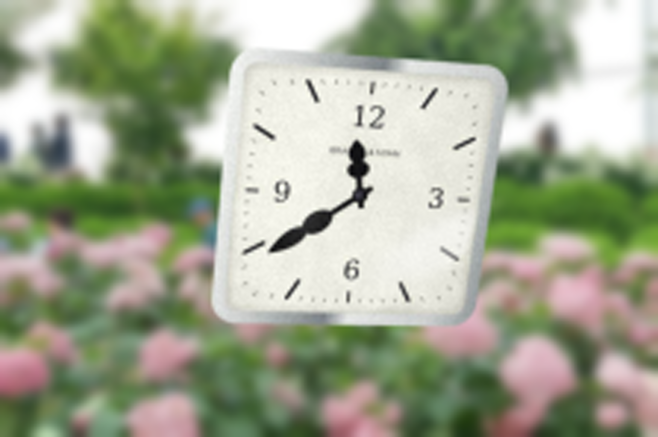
11:39
